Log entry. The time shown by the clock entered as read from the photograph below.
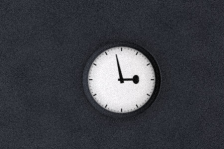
2:58
